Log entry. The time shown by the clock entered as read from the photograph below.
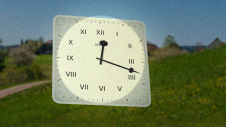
12:18
